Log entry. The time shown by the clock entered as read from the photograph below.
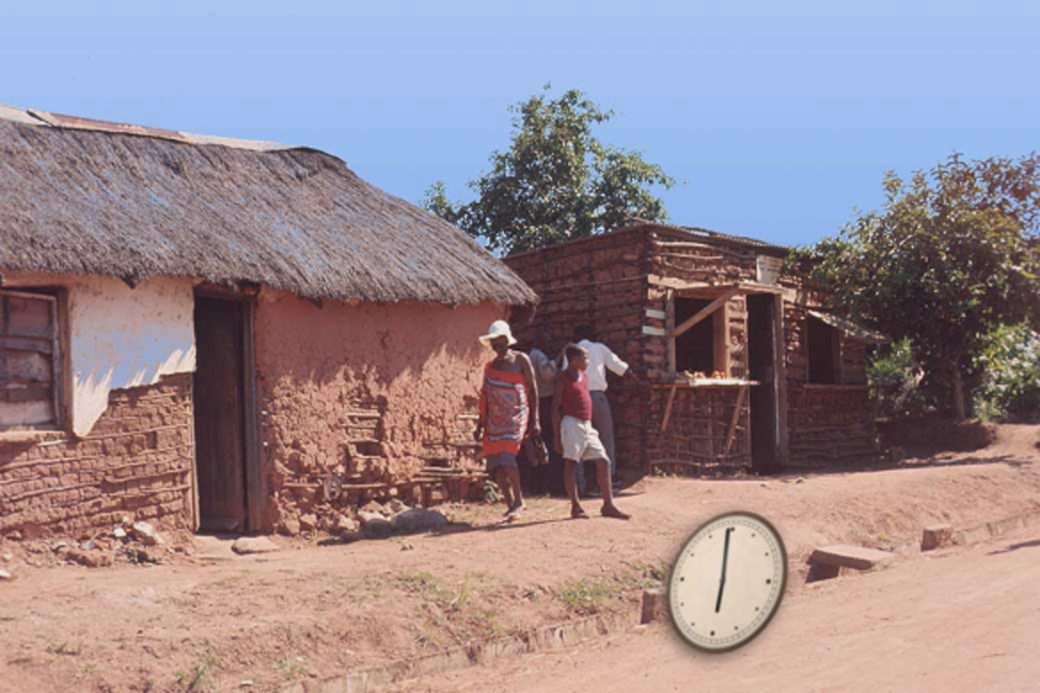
5:59
